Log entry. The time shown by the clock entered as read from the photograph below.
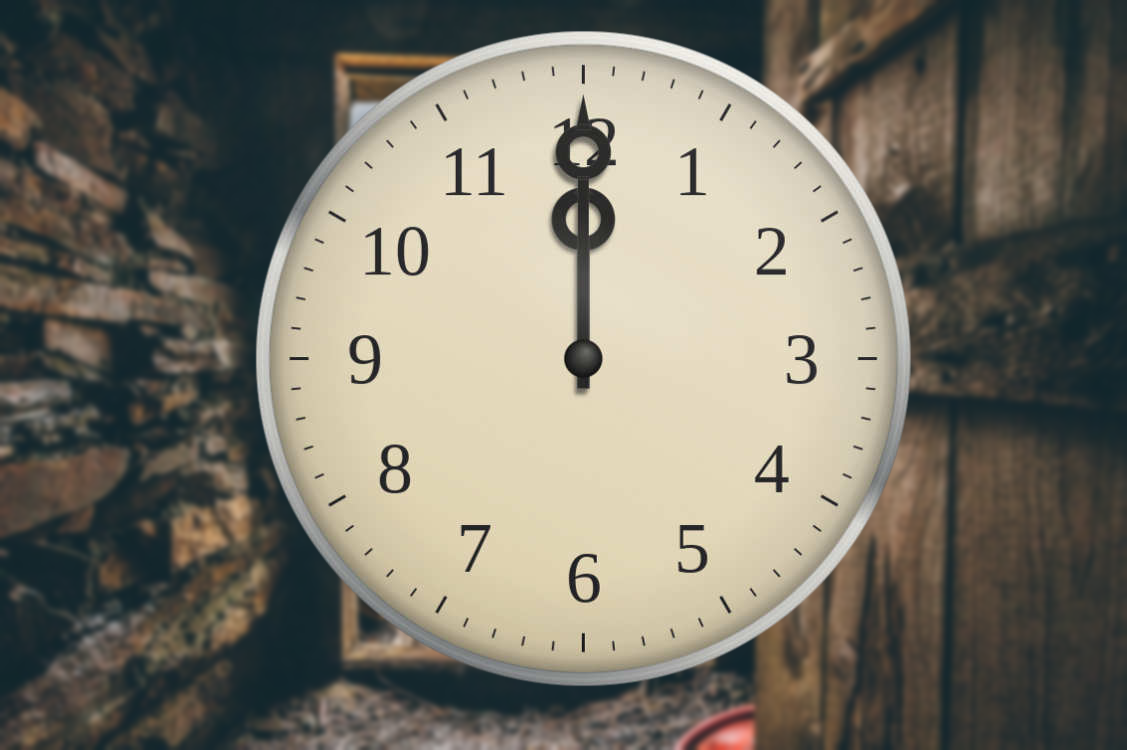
12:00
